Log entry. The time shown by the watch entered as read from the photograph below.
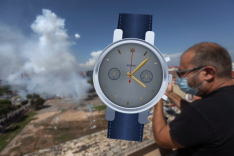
4:07
